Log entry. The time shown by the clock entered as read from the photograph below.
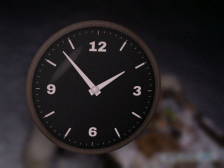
1:53
